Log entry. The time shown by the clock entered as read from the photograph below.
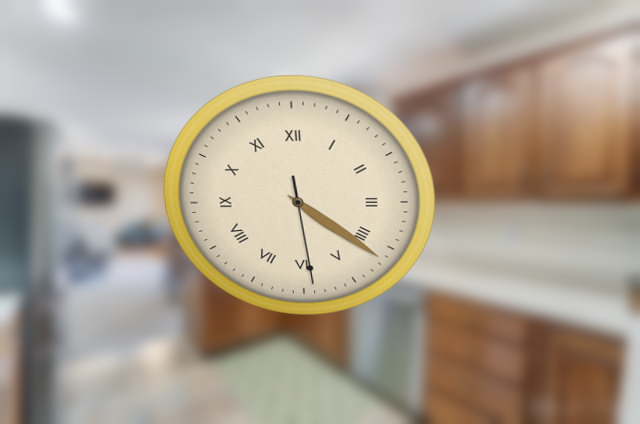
4:21:29
